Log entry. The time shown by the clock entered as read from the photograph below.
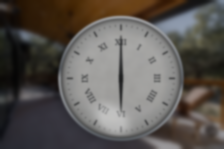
6:00
